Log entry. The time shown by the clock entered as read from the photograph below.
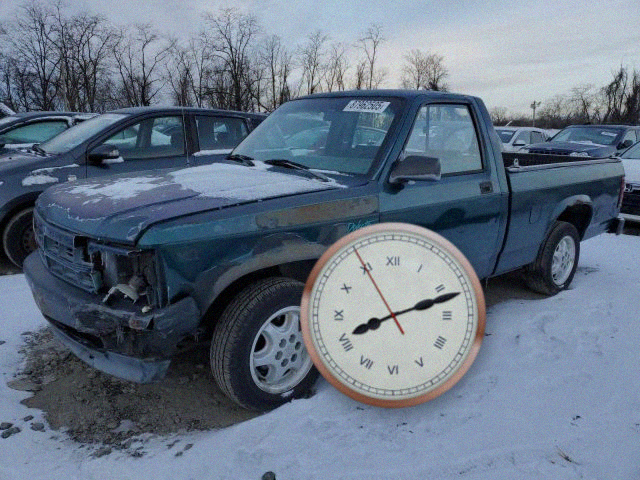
8:11:55
